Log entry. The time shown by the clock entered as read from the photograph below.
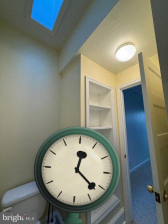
12:22
